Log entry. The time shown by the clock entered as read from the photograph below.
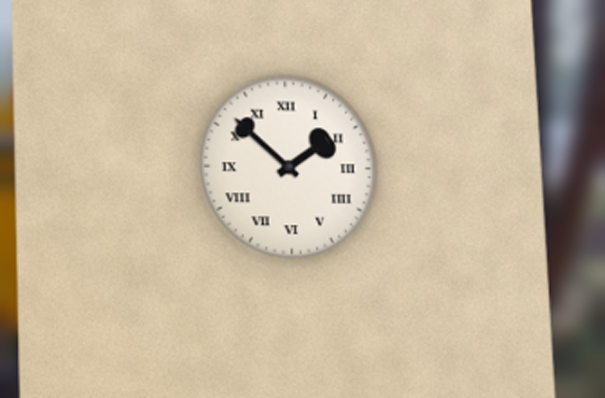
1:52
